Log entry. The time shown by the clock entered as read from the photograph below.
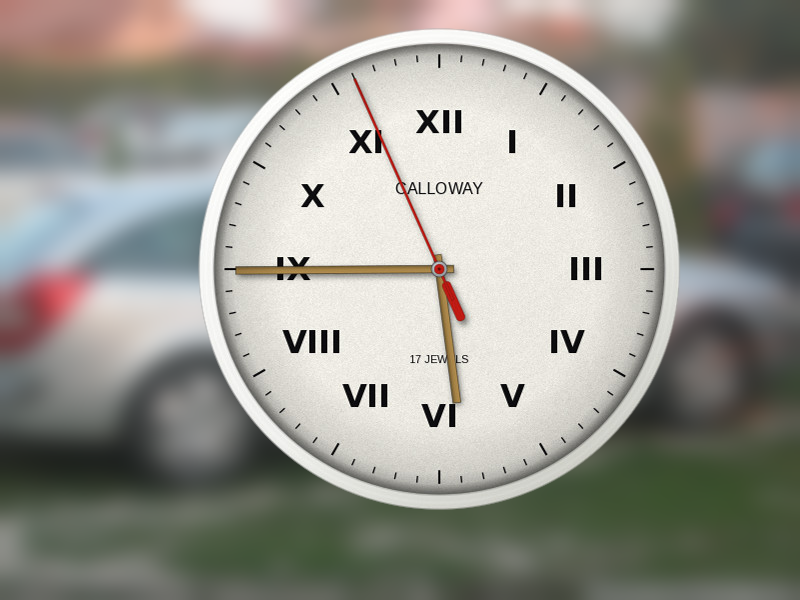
5:44:56
